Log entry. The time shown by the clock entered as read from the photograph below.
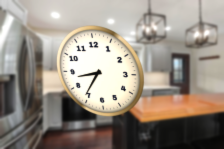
8:36
